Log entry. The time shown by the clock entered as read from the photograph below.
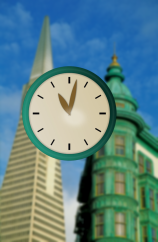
11:02
